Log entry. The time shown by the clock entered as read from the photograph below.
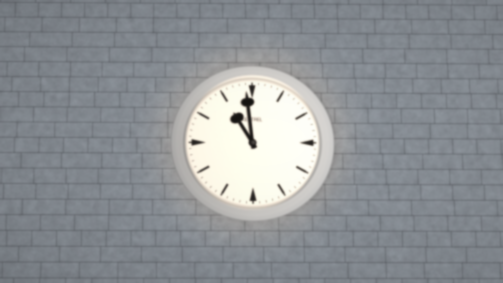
10:59
